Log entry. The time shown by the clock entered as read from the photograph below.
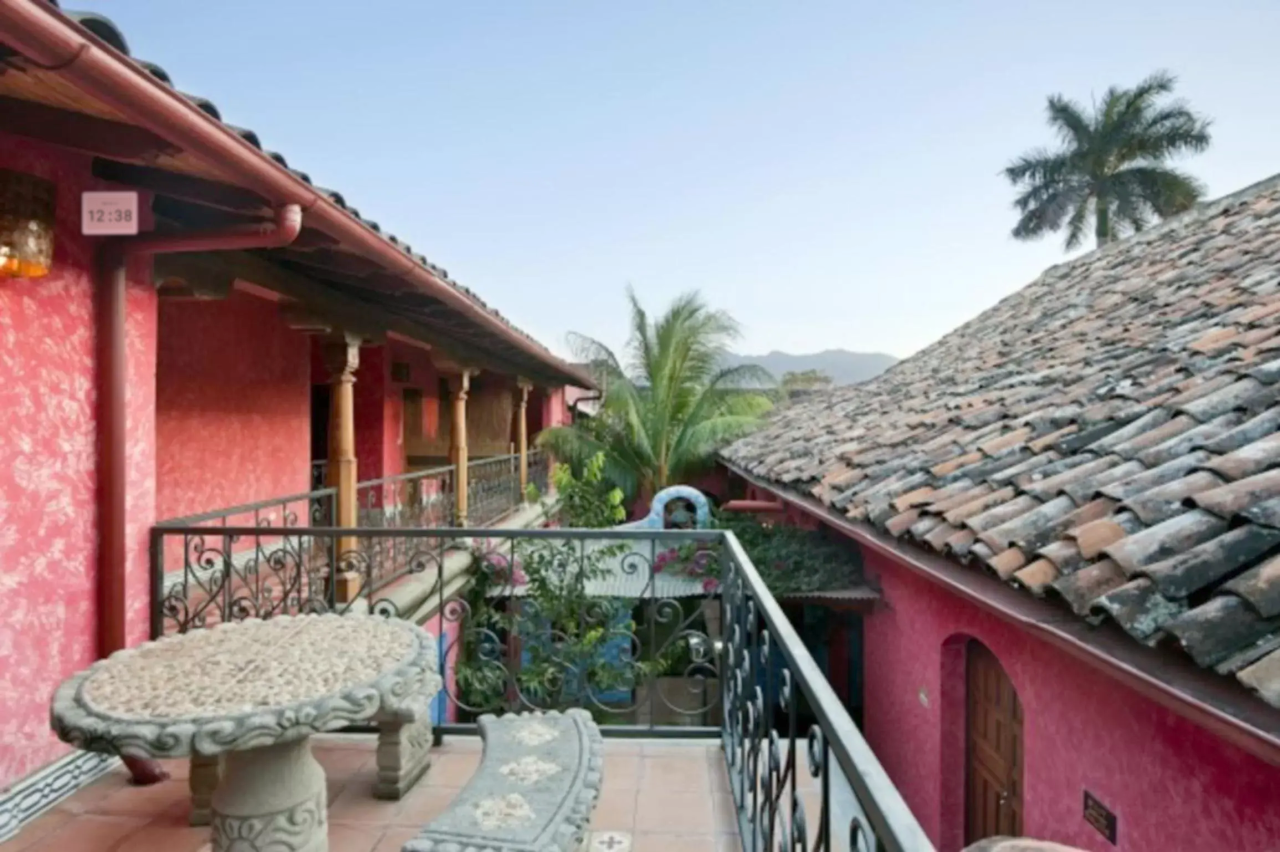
12:38
